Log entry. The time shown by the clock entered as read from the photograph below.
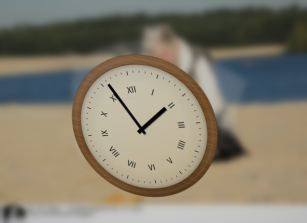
1:56
